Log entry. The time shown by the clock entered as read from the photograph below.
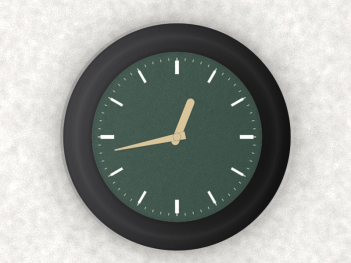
12:43
